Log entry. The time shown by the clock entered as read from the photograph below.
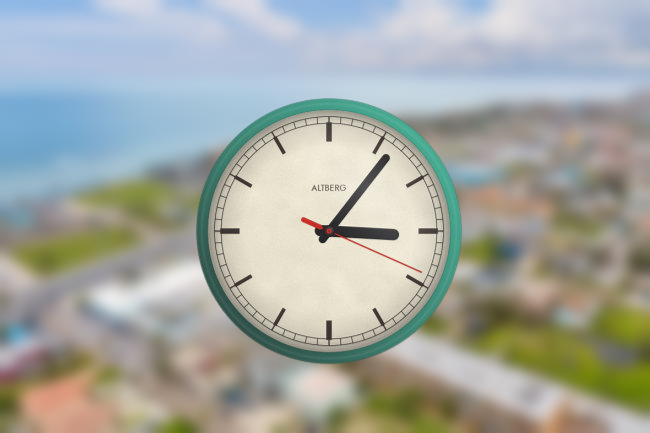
3:06:19
